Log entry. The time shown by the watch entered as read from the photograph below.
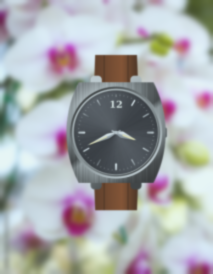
3:41
